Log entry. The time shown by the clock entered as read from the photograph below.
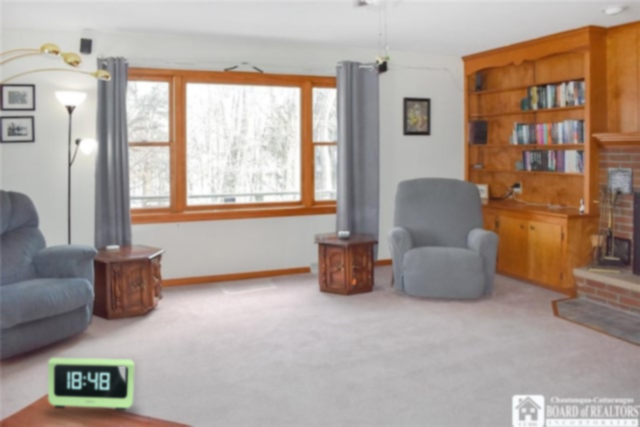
18:48
